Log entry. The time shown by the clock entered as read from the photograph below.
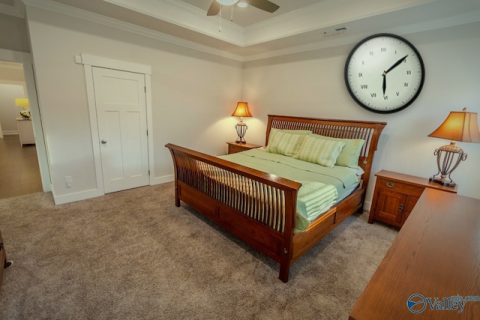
6:09
